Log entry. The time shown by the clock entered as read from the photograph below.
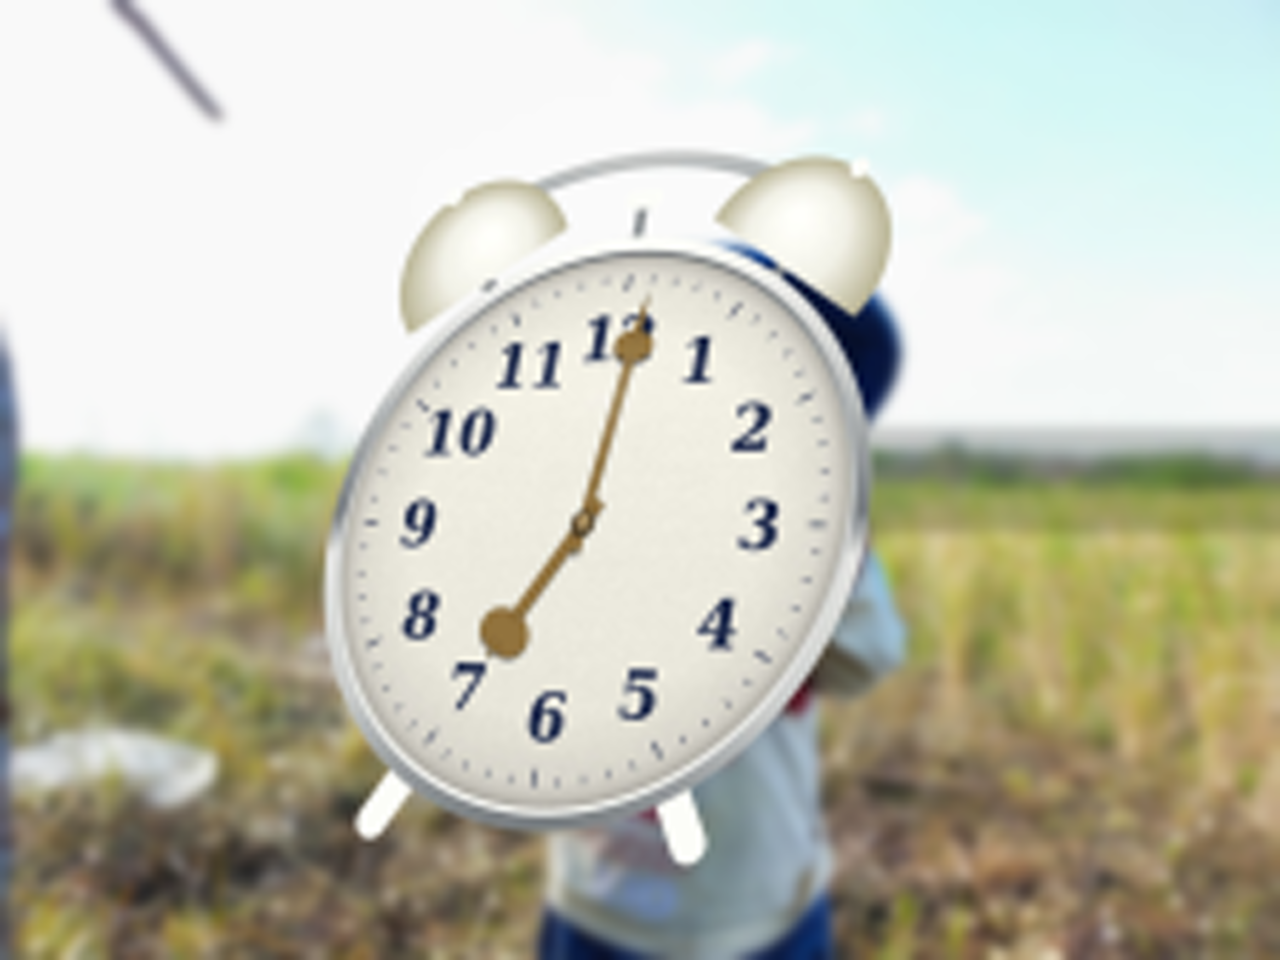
7:01
